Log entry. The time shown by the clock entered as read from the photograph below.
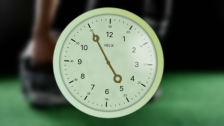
4:55
